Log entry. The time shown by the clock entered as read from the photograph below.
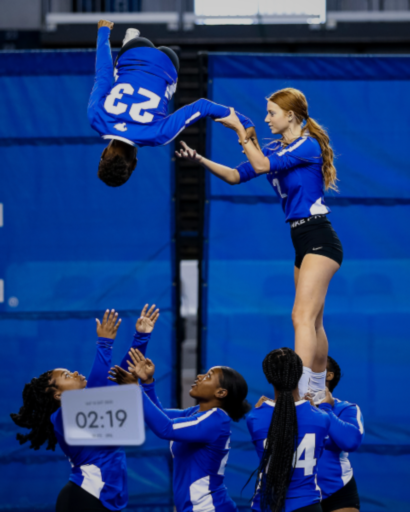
2:19
